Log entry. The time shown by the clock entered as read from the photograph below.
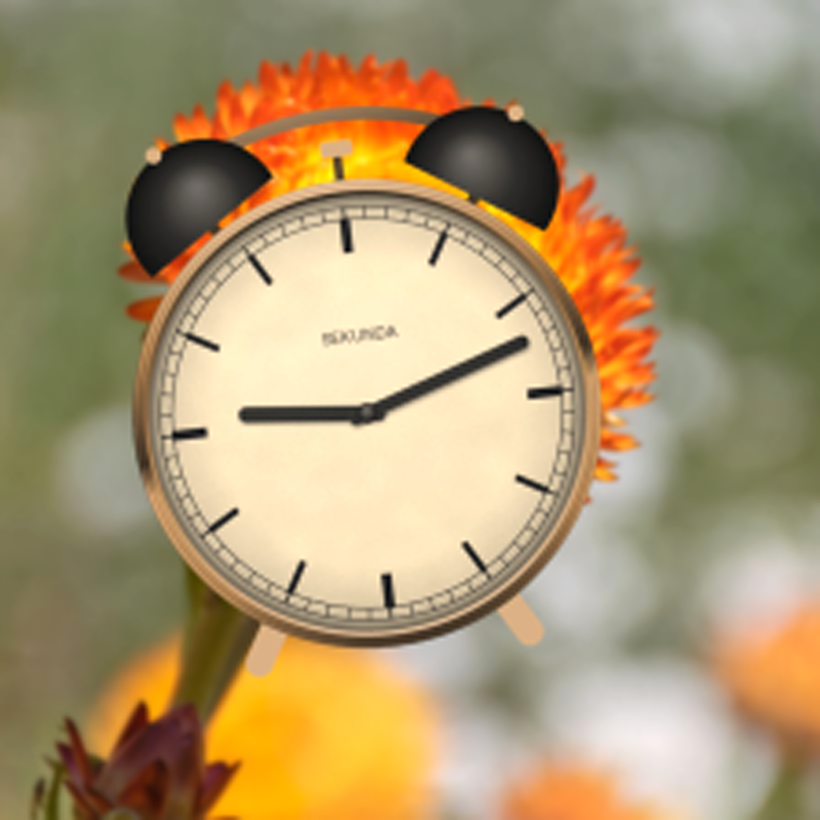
9:12
